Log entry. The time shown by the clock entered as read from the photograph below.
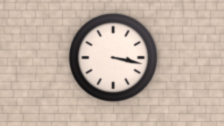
3:17
